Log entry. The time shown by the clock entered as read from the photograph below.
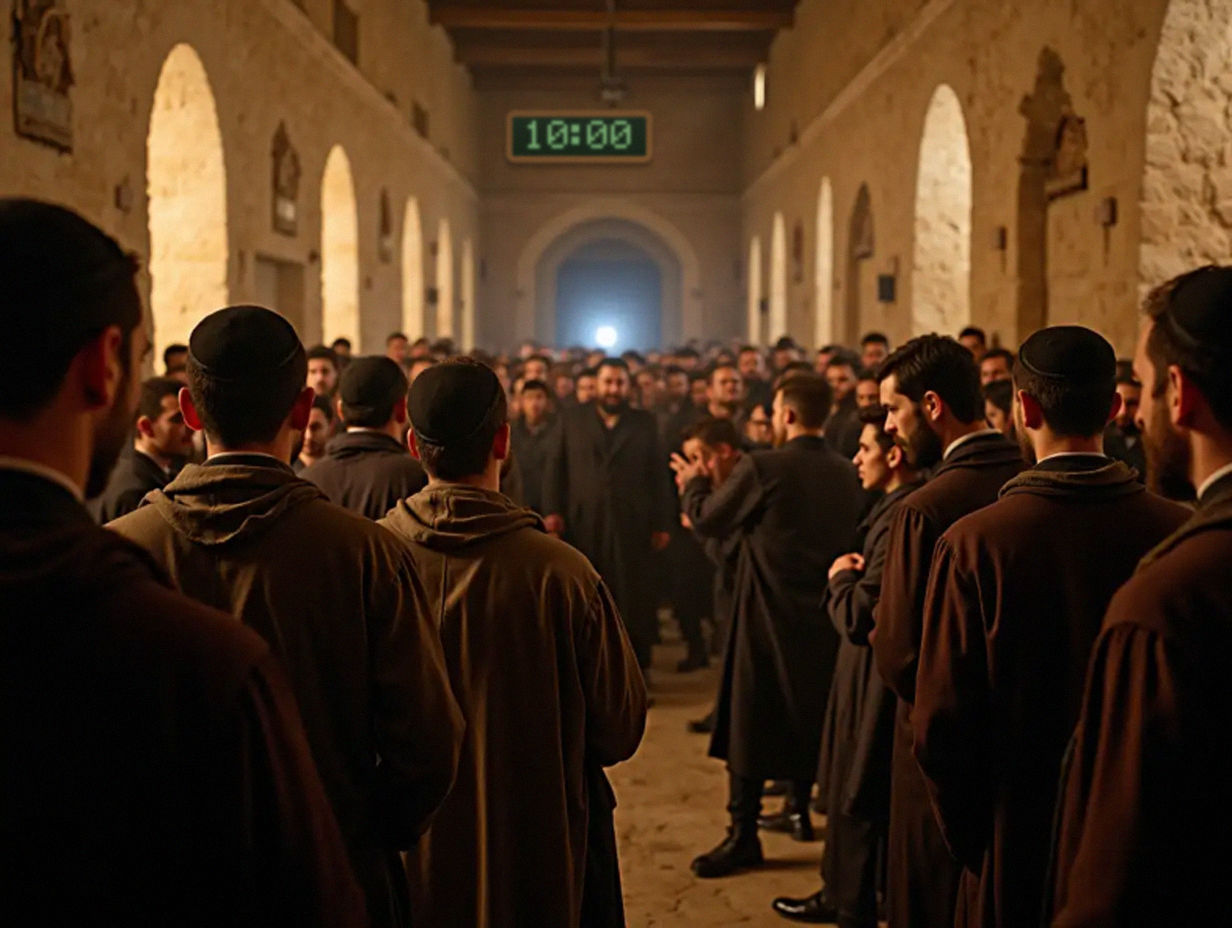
10:00
